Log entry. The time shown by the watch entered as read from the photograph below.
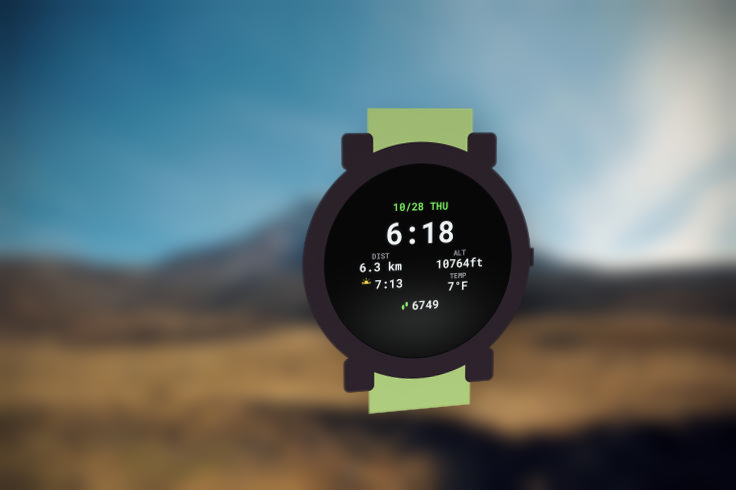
6:18
